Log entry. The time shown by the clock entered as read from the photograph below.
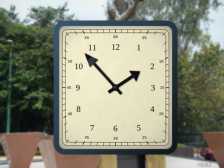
1:53
